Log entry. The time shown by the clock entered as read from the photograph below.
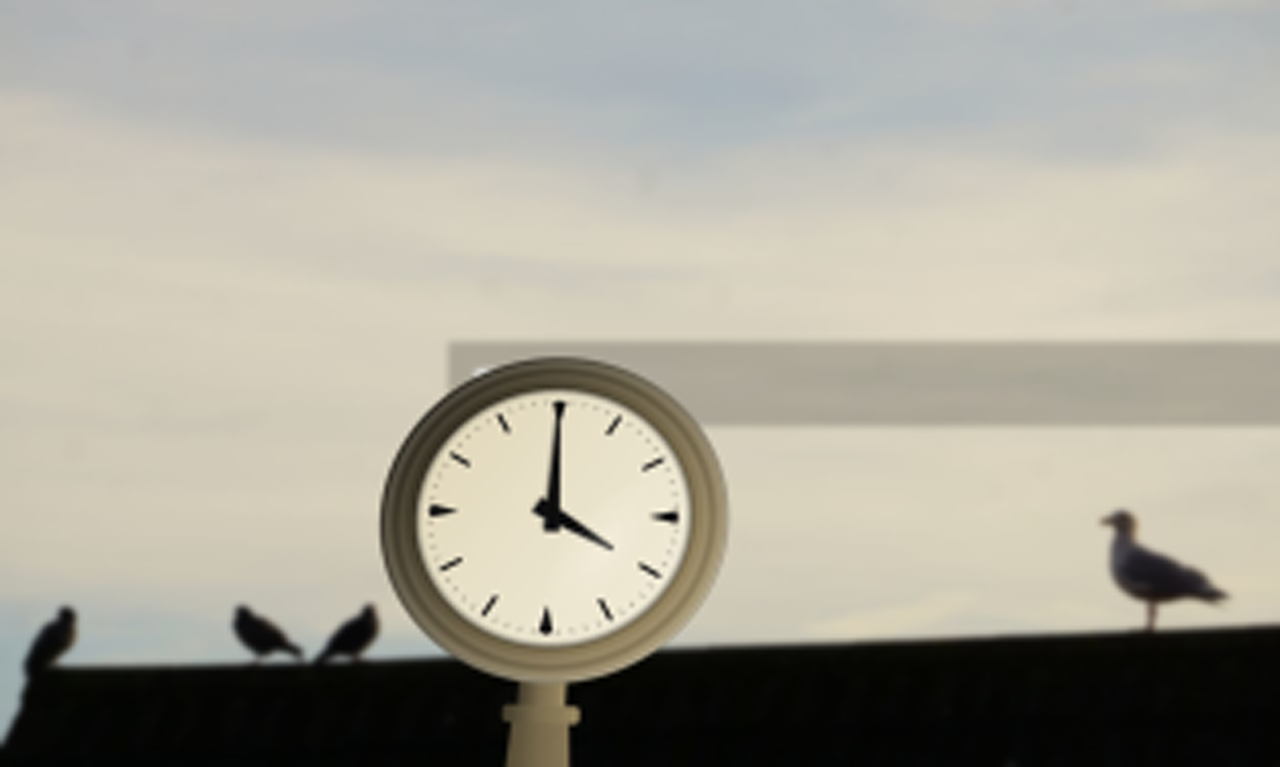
4:00
